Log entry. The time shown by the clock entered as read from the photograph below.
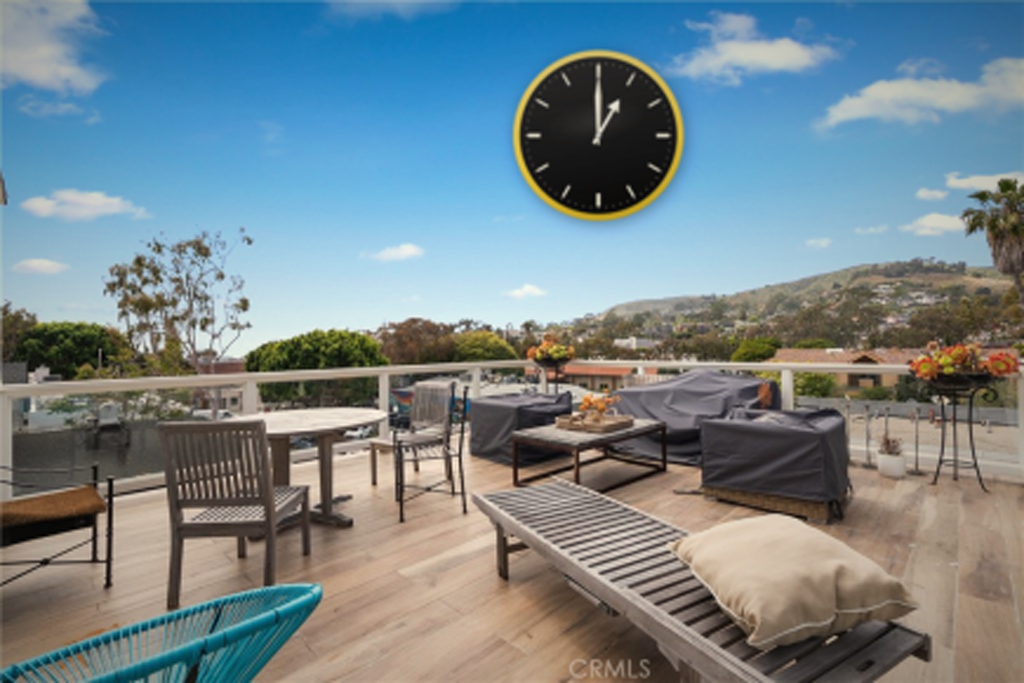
1:00
